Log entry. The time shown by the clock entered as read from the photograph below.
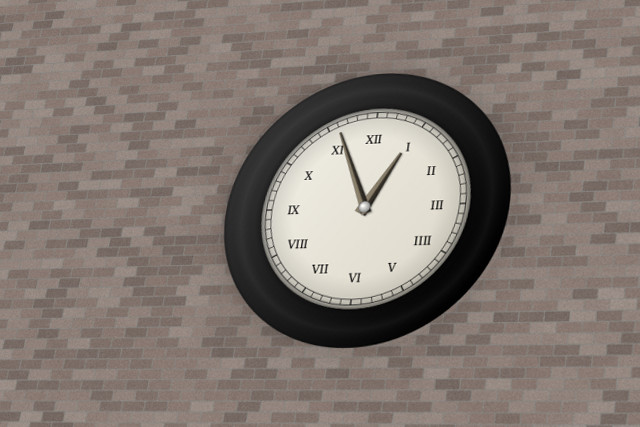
12:56
